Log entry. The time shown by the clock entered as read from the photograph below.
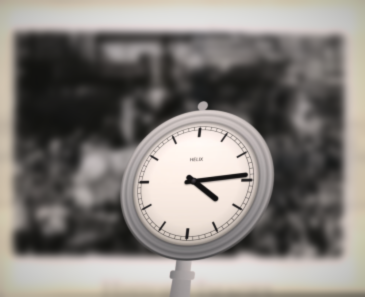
4:14
